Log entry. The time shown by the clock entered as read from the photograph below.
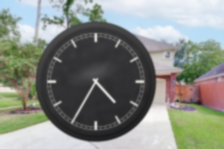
4:35
